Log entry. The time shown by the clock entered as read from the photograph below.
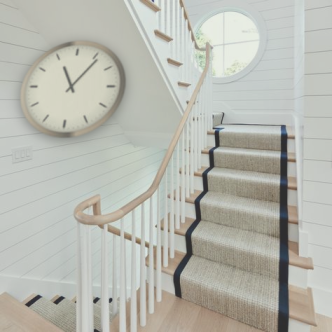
11:06
